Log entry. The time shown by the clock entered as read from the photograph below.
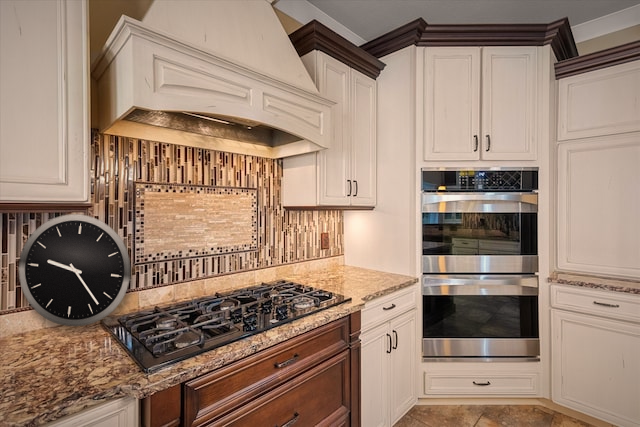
9:23
